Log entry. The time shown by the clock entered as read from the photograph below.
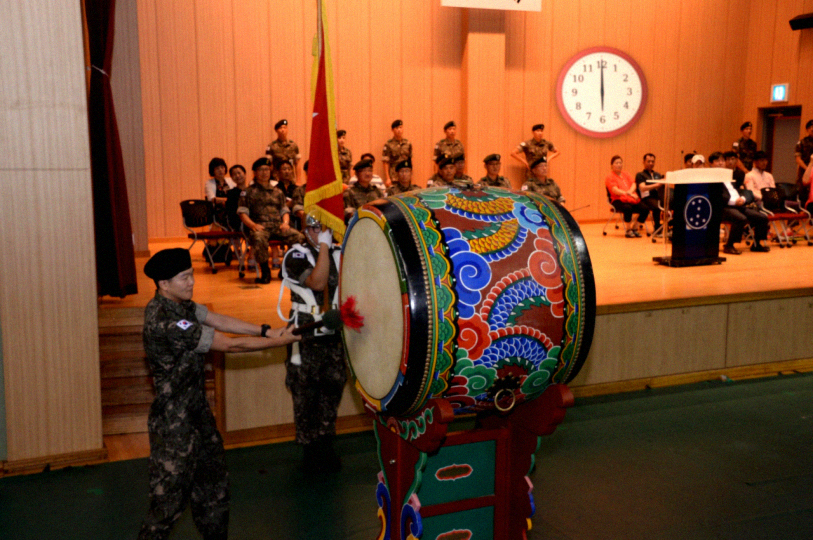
6:00
